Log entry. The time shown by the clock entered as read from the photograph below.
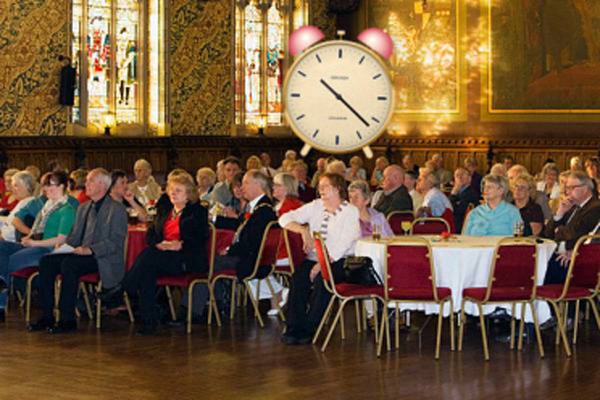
10:22
